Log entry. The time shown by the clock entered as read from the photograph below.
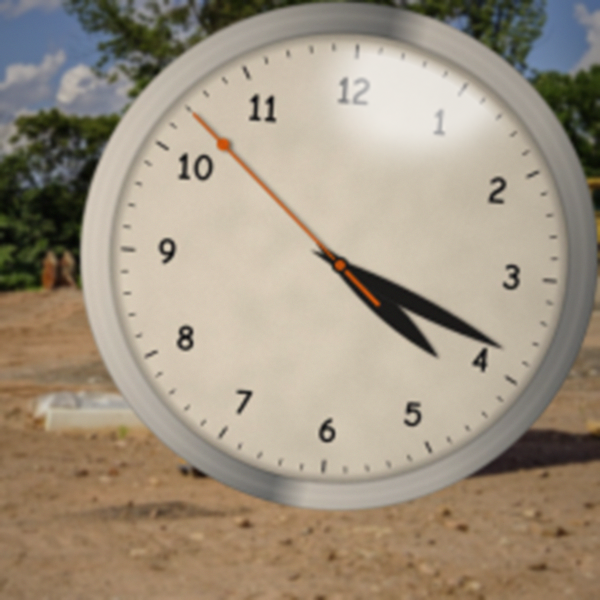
4:18:52
